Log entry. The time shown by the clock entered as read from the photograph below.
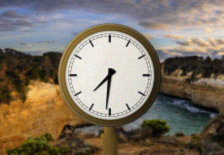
7:31
